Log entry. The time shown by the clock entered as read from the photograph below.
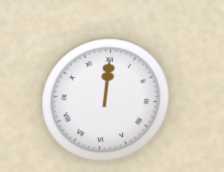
12:00
